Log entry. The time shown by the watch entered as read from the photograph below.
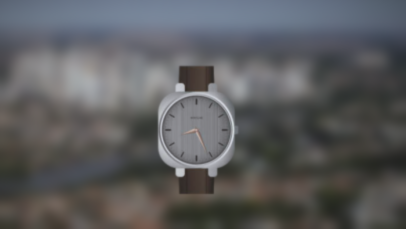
8:26
